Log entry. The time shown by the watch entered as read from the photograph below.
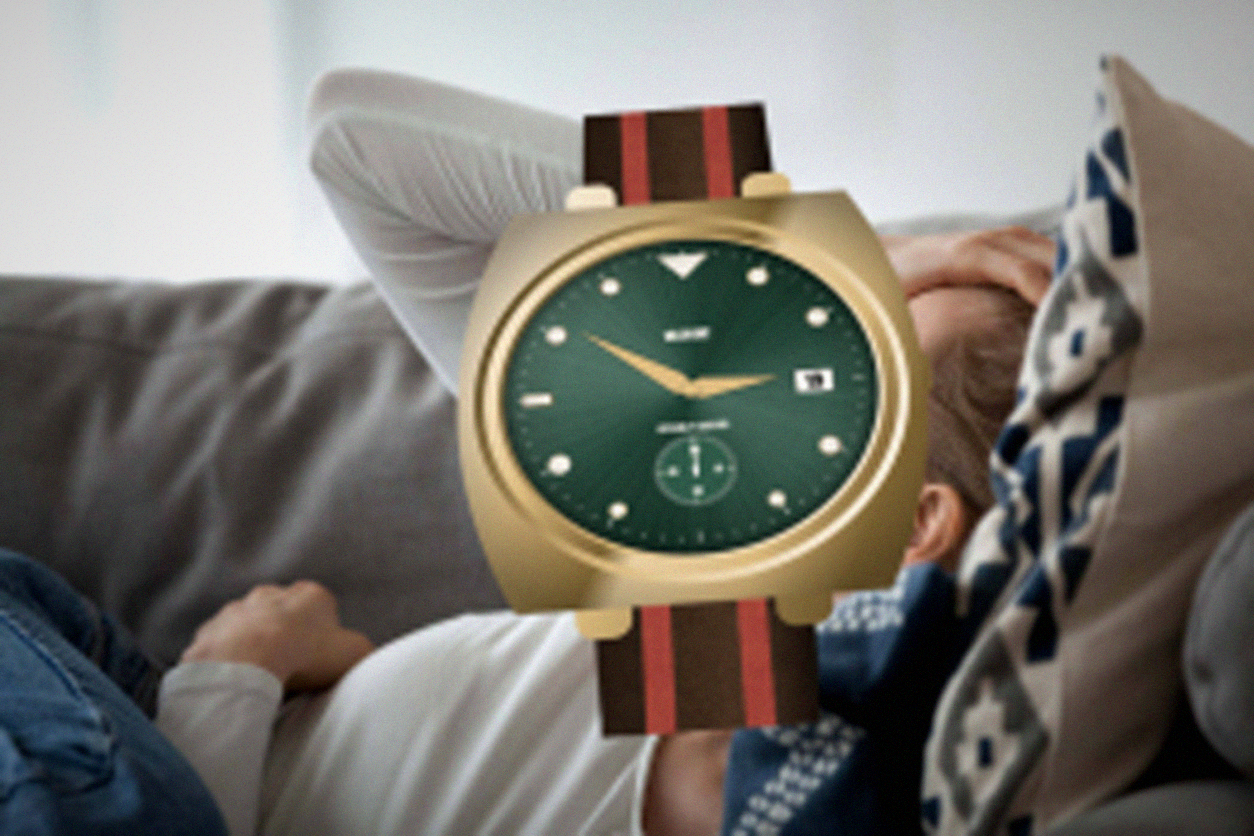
2:51
